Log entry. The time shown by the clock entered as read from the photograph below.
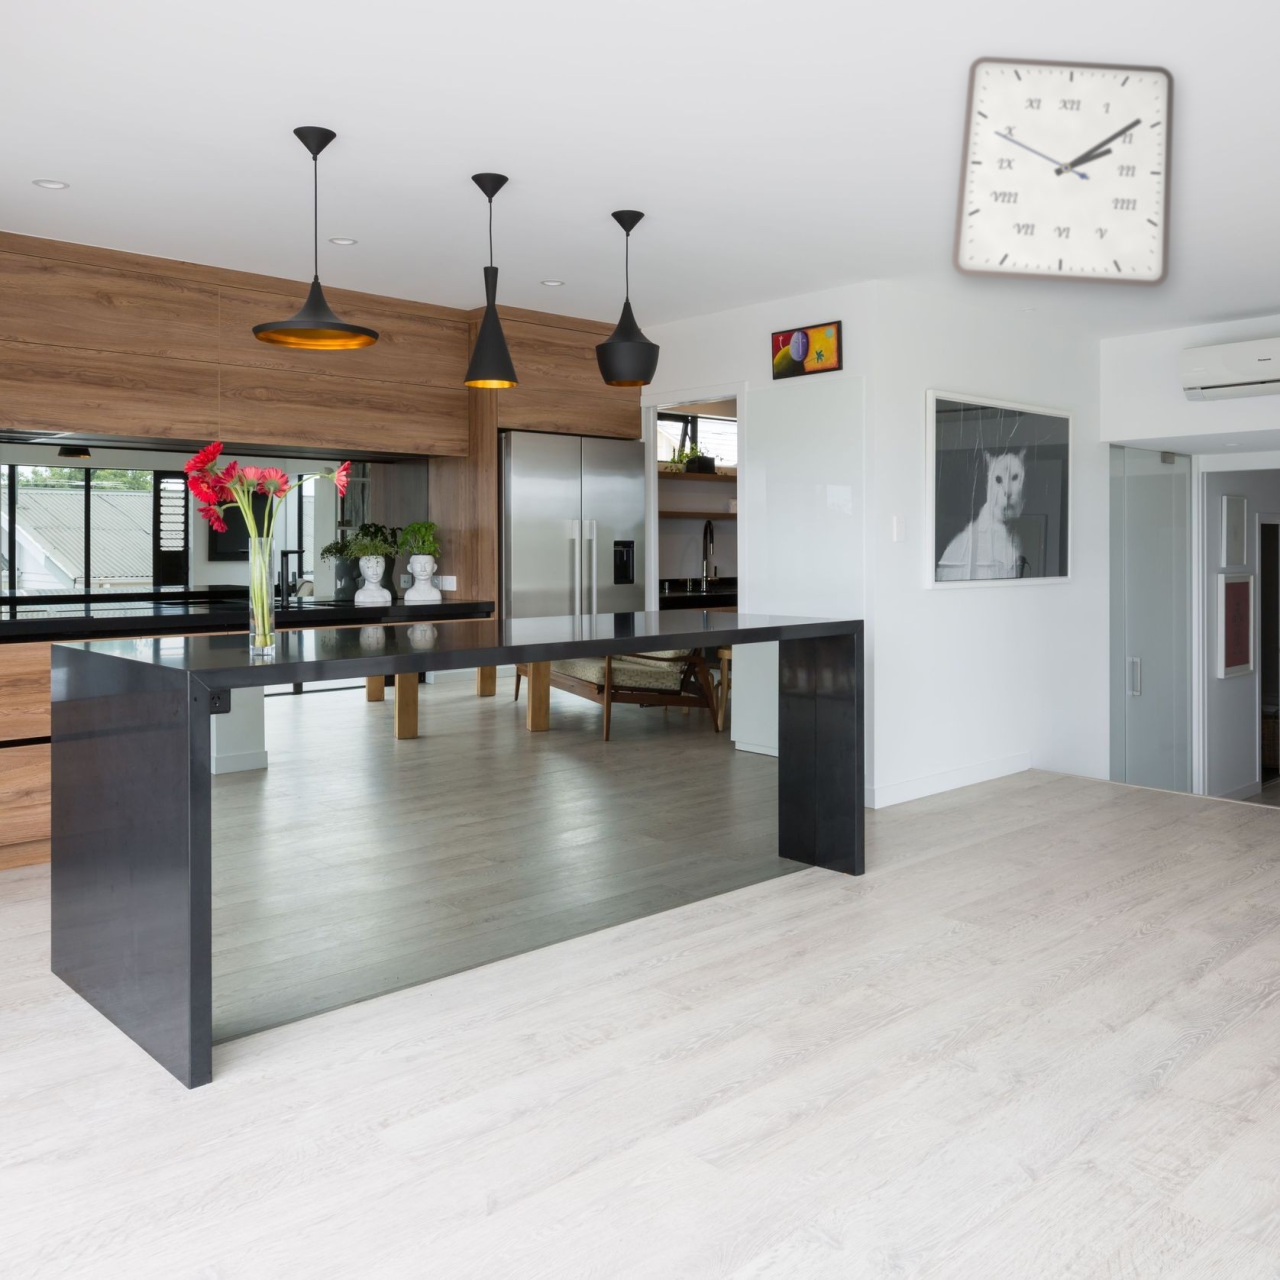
2:08:49
